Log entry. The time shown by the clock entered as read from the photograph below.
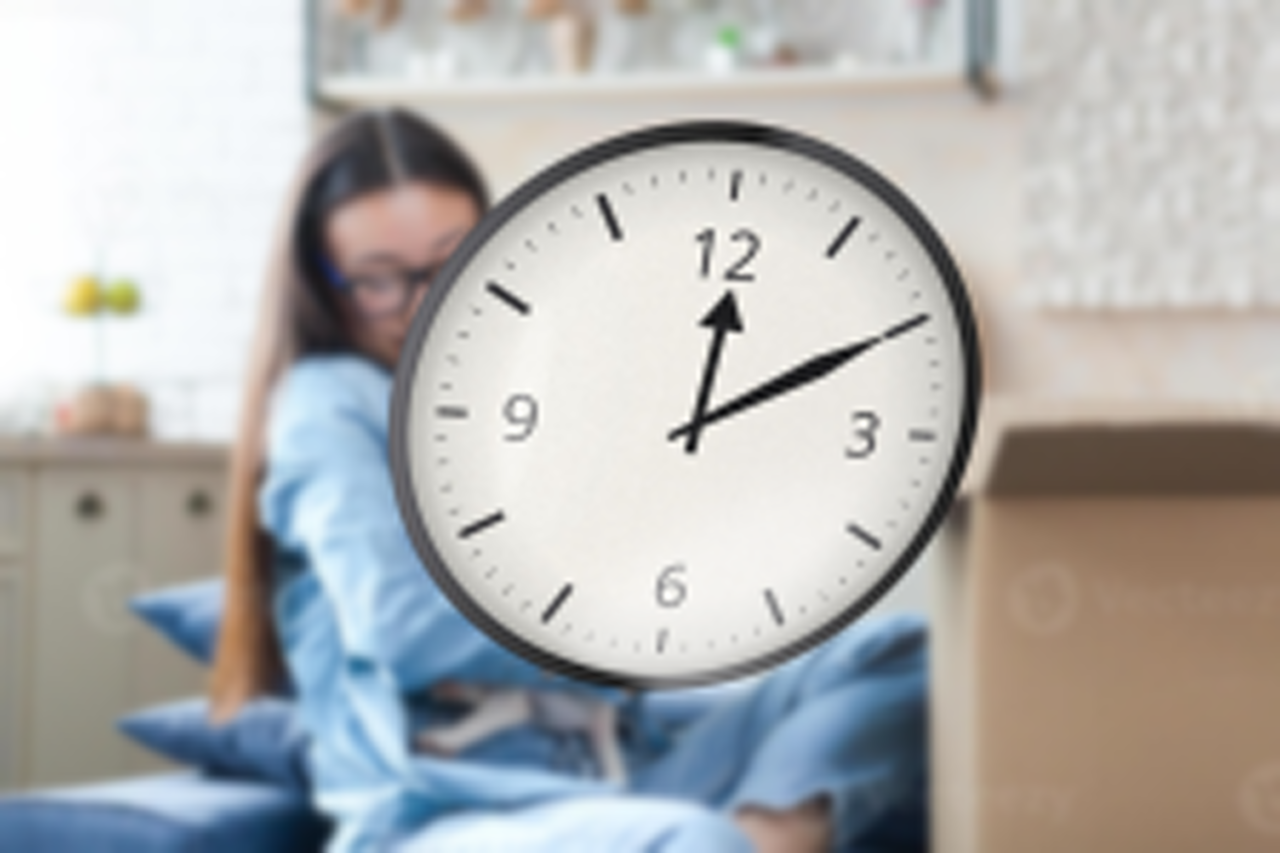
12:10
